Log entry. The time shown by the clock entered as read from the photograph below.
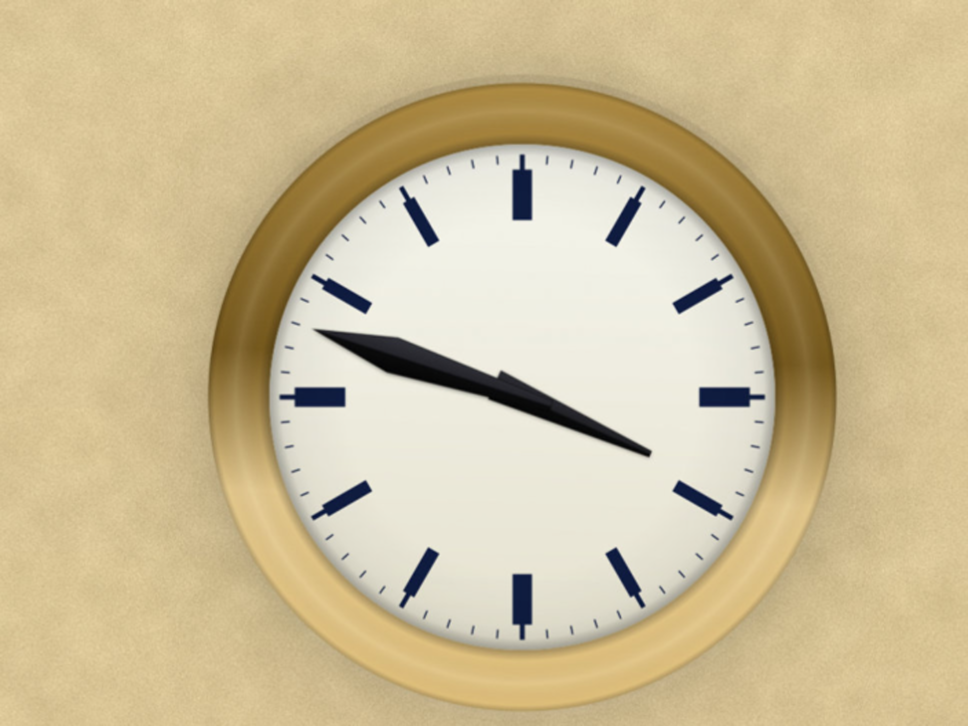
3:48
